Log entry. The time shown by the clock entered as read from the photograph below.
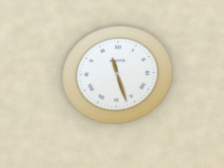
11:27
